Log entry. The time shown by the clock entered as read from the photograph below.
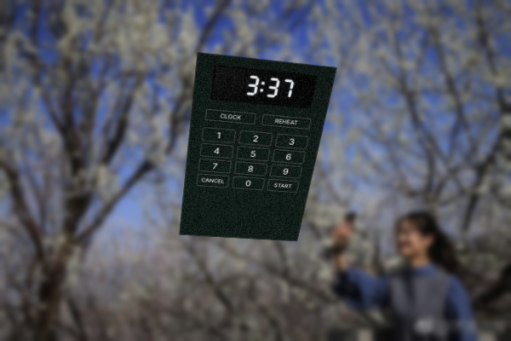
3:37
